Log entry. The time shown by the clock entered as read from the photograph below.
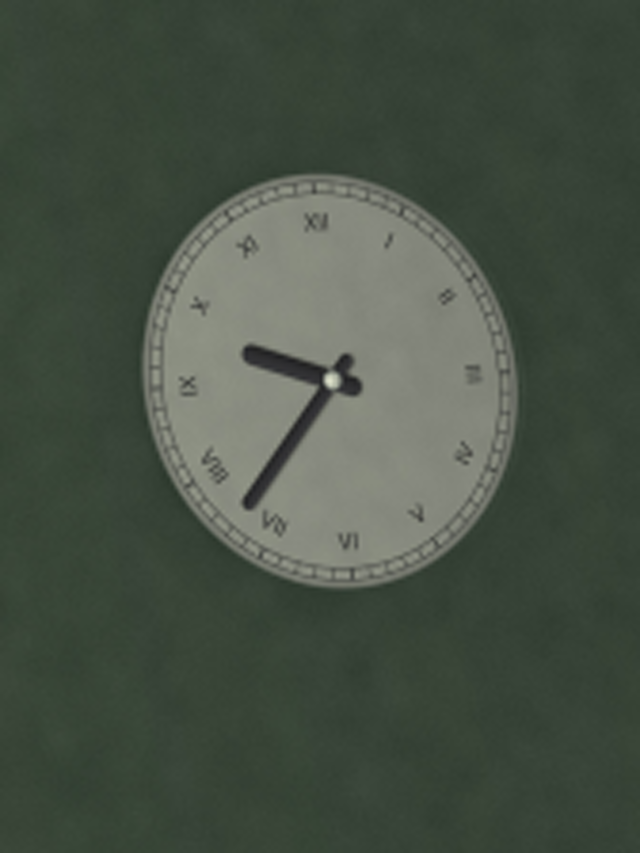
9:37
